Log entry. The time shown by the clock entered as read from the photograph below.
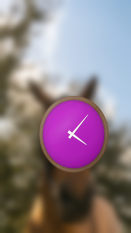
4:07
